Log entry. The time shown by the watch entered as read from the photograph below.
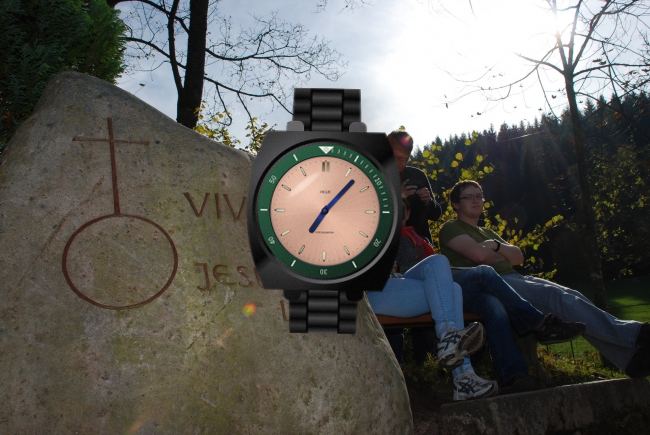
7:07
